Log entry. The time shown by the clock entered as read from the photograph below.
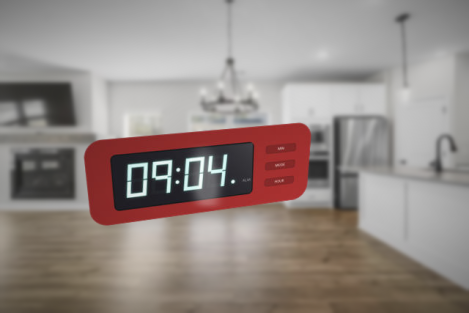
9:04
